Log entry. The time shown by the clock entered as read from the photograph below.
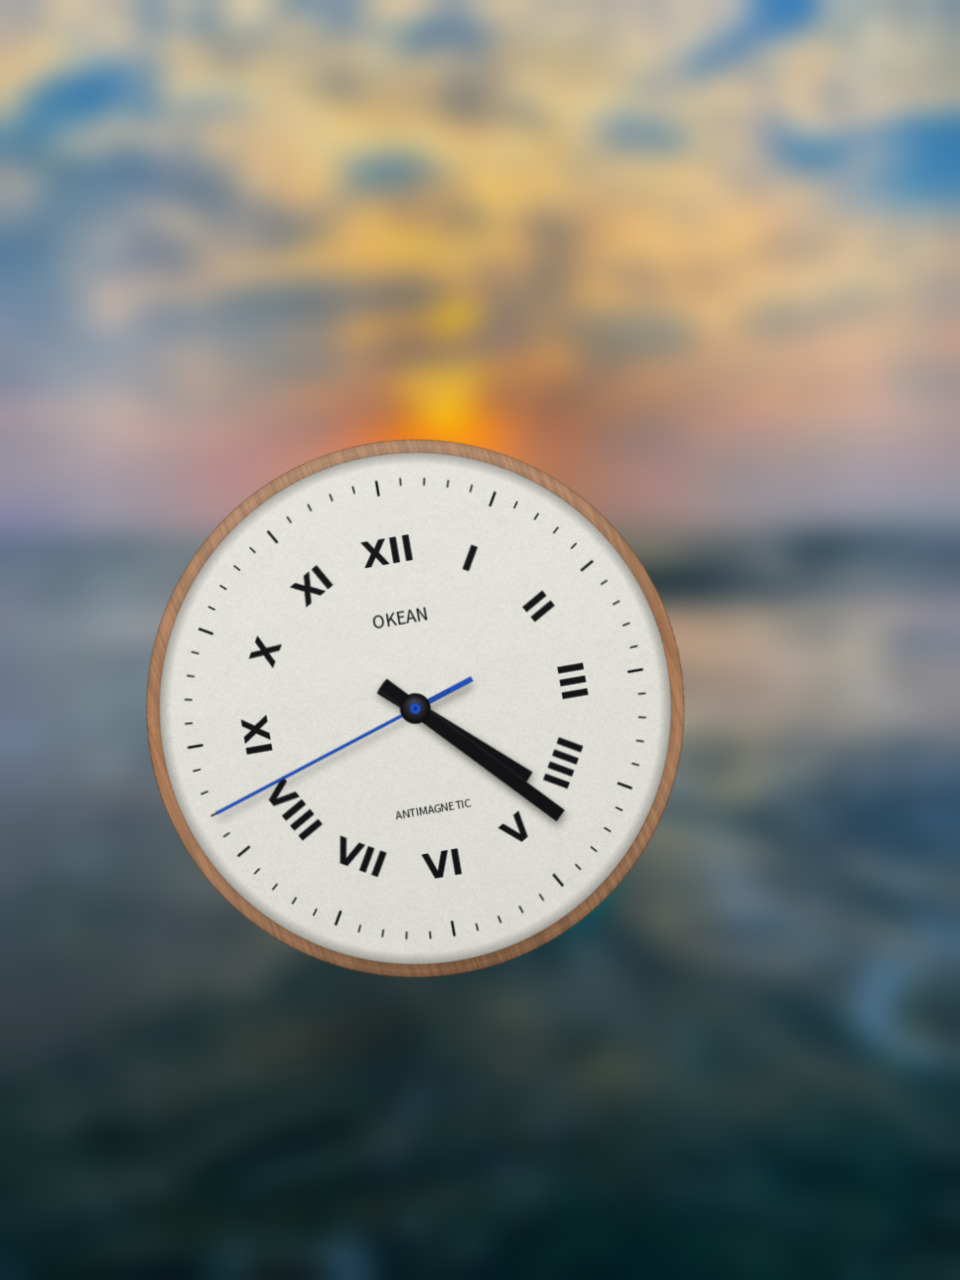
4:22:42
